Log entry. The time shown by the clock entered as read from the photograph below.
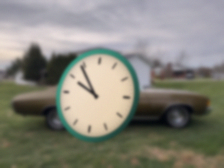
9:54
